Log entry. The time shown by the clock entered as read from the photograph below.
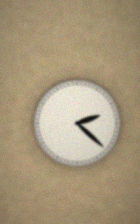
2:22
